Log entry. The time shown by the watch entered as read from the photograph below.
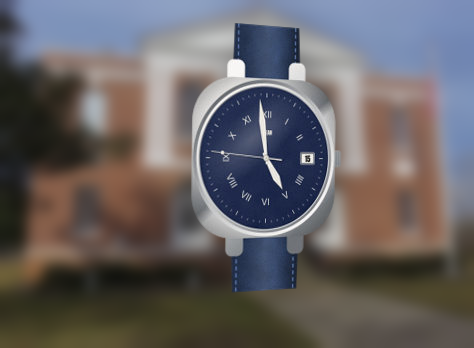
4:58:46
